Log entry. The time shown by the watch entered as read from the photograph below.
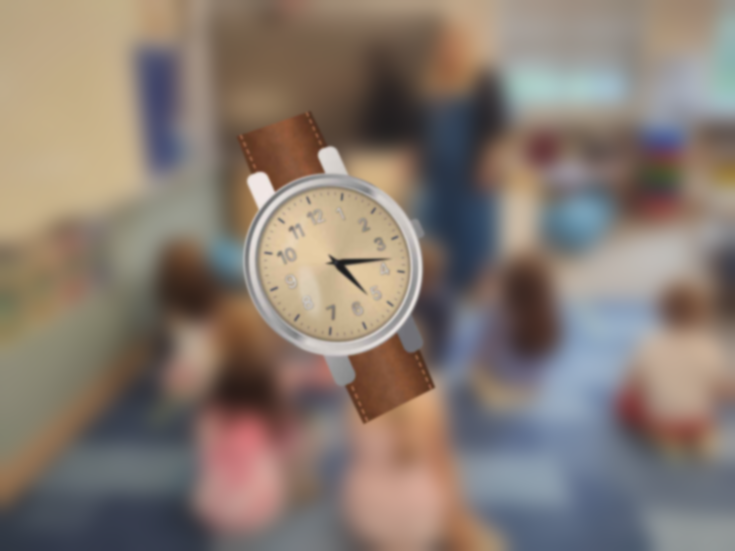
5:18
